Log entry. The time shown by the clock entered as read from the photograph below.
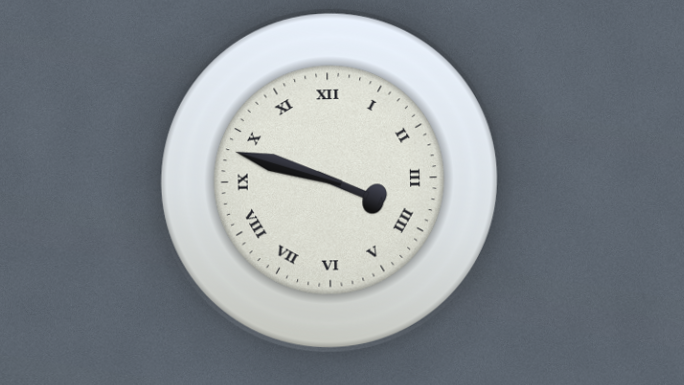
3:48
